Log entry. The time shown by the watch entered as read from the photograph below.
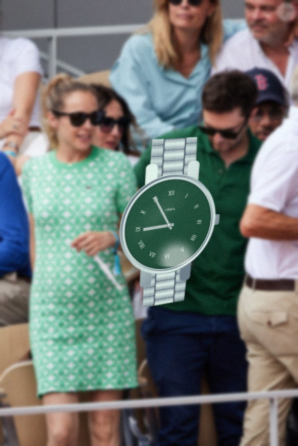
8:55
